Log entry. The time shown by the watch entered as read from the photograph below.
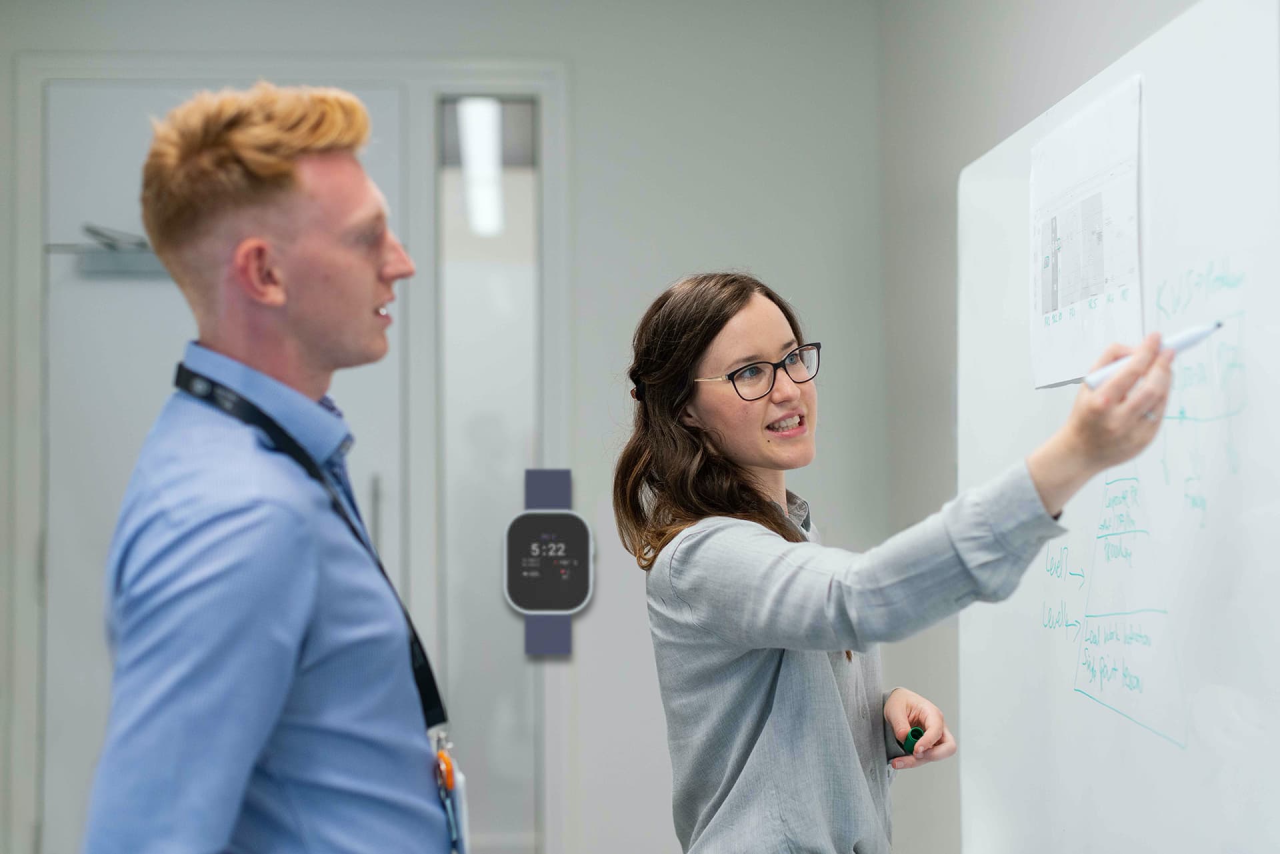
5:22
